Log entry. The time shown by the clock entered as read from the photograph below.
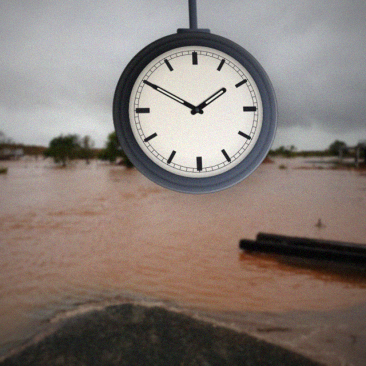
1:50
